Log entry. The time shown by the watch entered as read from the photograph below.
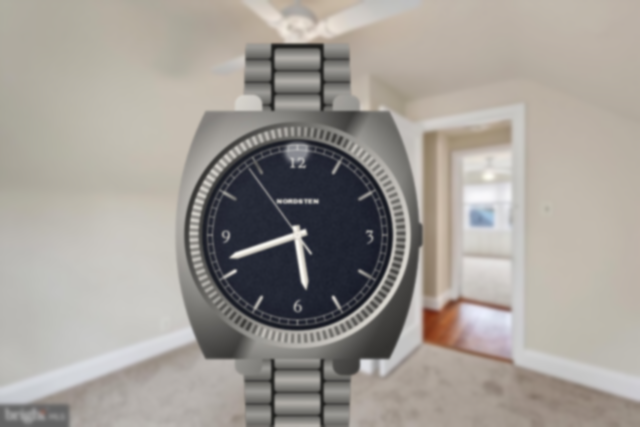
5:41:54
